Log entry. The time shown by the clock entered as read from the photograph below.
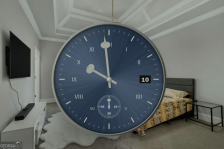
9:59
